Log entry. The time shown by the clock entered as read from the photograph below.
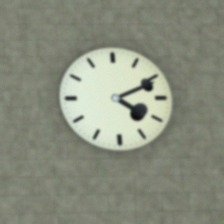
4:11
